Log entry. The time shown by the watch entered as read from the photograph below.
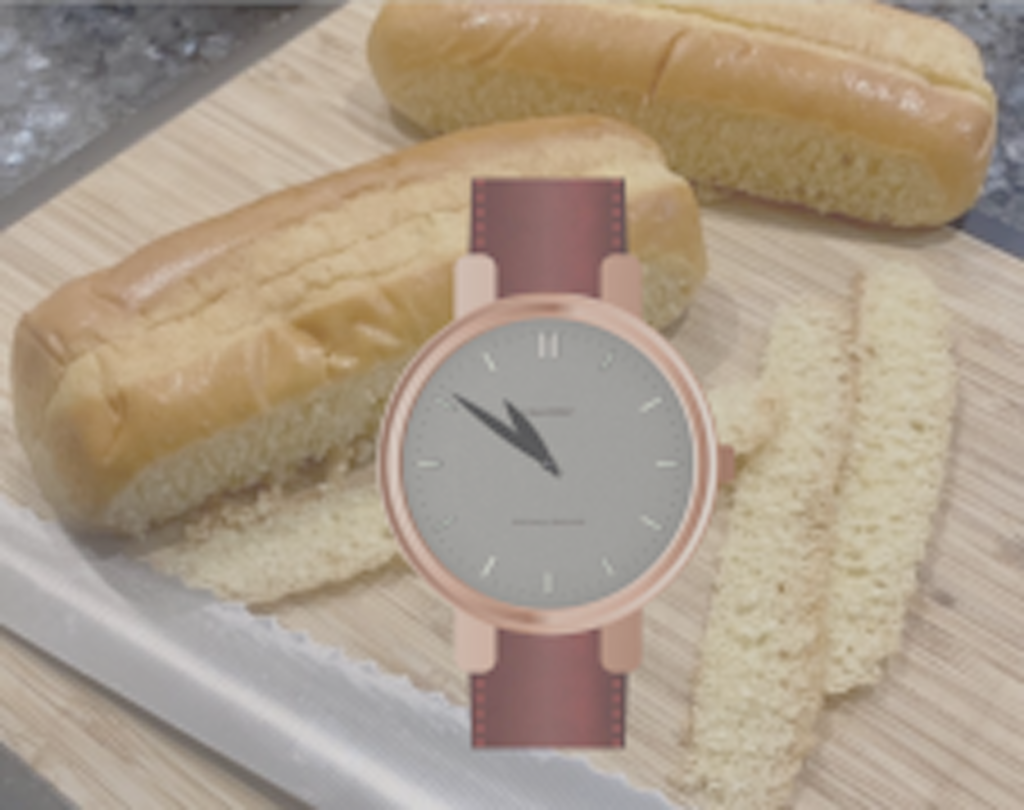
10:51
